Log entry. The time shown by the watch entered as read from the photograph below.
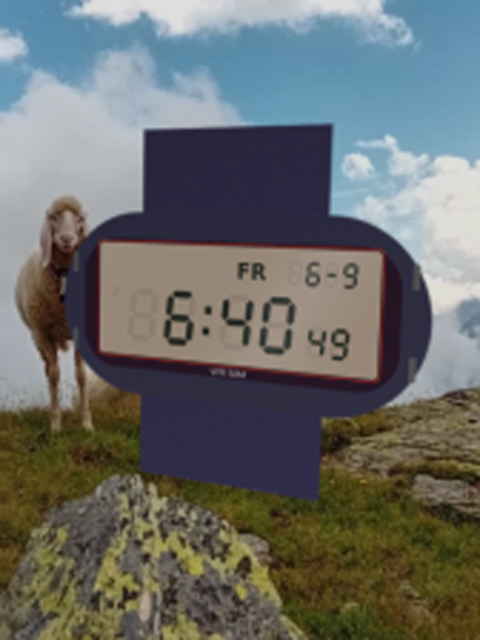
6:40:49
